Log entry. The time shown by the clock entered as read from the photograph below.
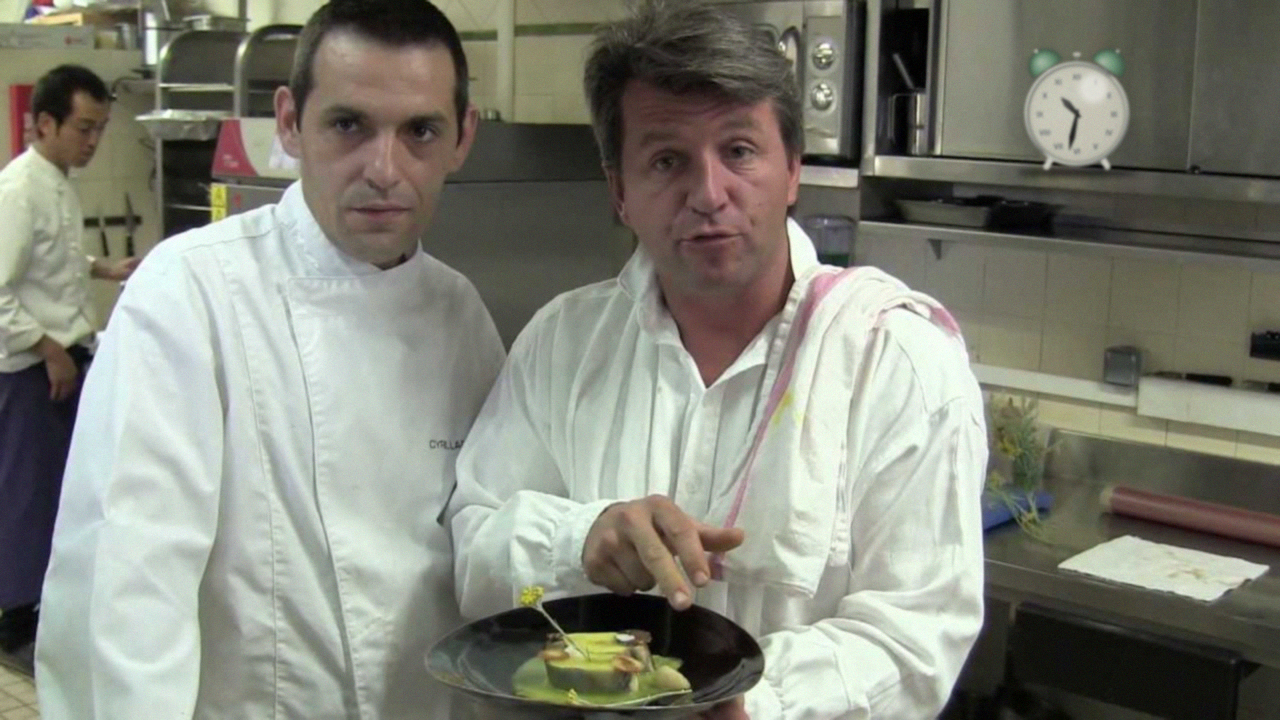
10:32
